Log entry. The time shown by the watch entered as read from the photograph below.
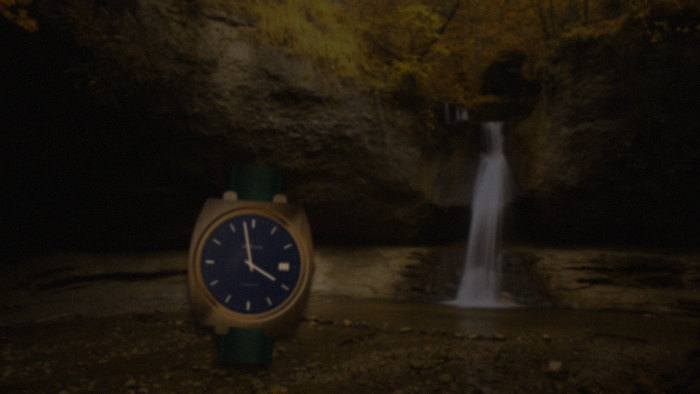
3:58
